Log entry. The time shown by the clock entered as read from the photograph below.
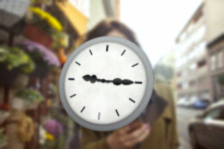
9:15
